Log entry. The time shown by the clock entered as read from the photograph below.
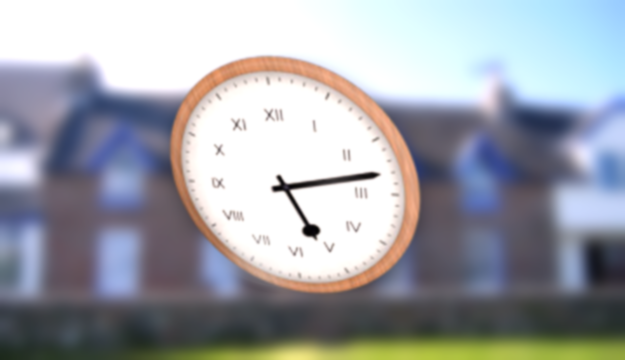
5:13
